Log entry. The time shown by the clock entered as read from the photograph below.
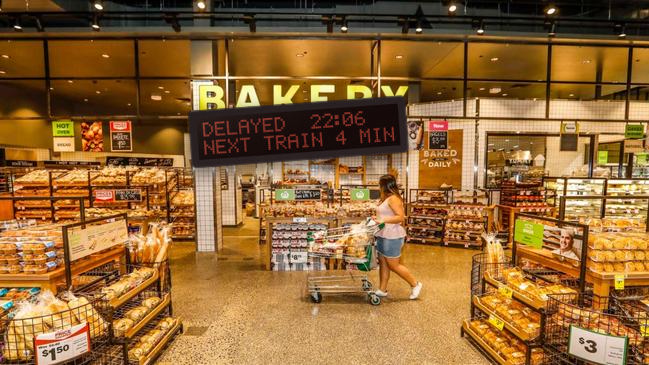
22:06
